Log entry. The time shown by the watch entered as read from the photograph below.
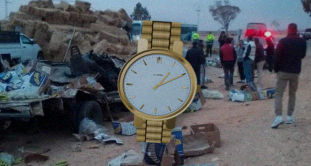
1:10
